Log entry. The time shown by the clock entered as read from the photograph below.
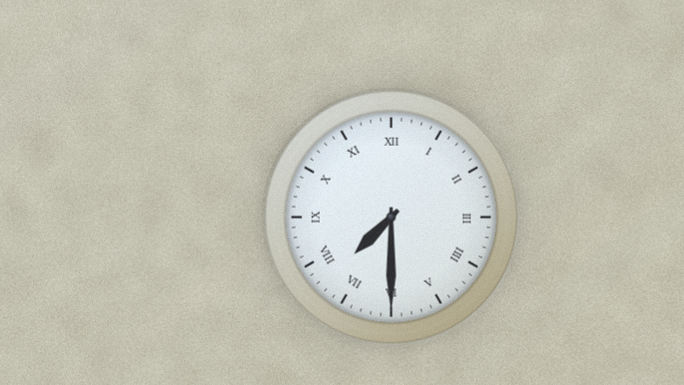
7:30
